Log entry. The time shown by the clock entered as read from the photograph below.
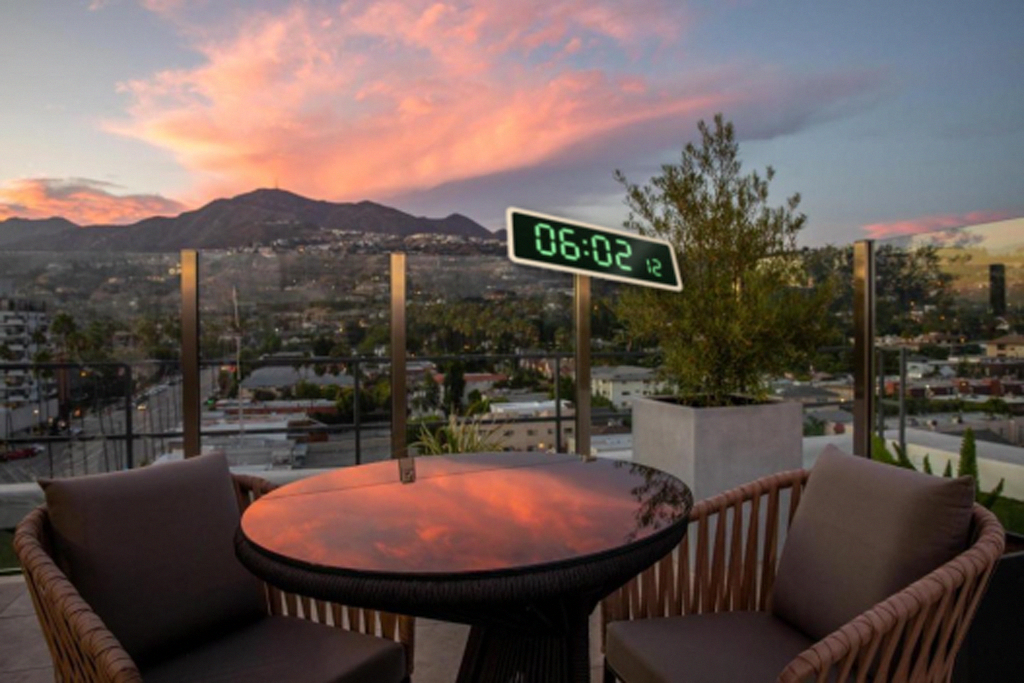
6:02:12
